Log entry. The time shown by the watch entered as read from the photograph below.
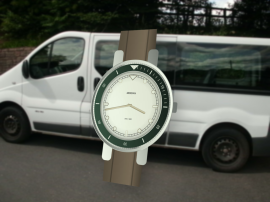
3:43
